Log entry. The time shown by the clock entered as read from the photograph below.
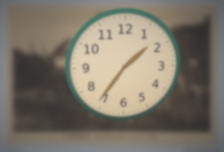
1:36
